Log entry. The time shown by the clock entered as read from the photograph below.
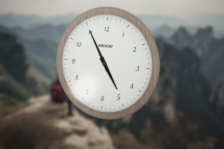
4:55
